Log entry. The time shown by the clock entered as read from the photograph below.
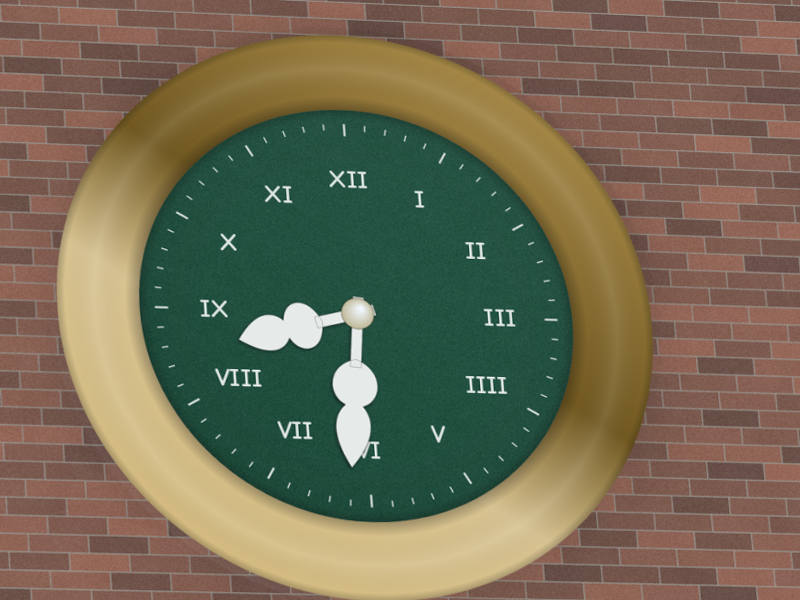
8:31
